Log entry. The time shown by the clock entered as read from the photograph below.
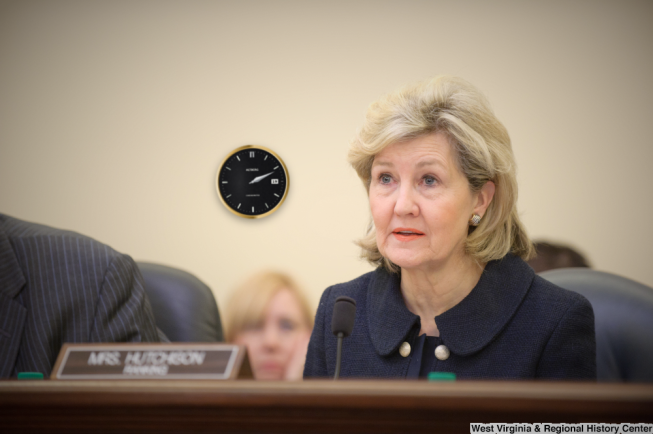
2:11
